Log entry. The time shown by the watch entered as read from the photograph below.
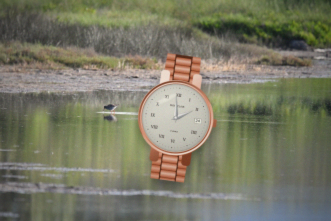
1:59
